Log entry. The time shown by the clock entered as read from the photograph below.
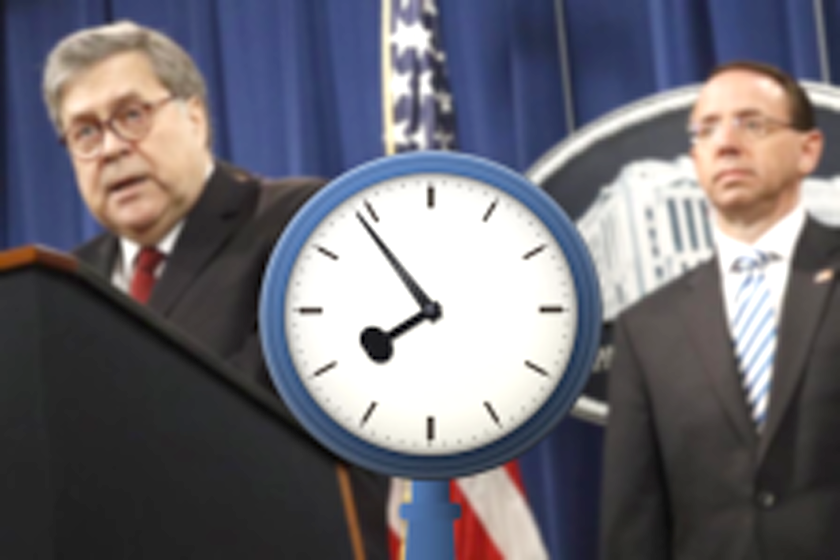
7:54
